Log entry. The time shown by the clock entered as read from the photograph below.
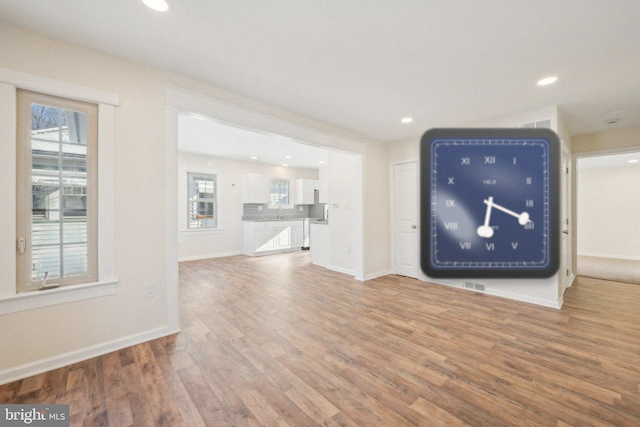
6:19
